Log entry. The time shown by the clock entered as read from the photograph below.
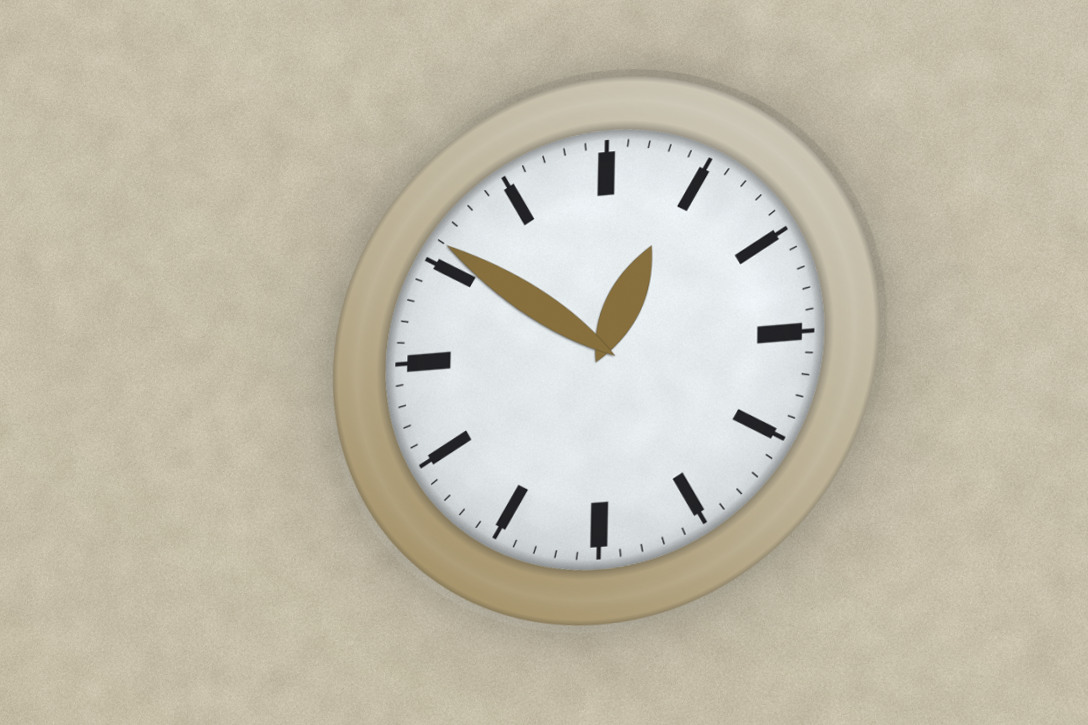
12:51
